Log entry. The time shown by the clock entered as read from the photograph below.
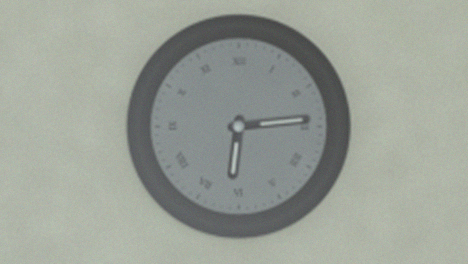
6:14
